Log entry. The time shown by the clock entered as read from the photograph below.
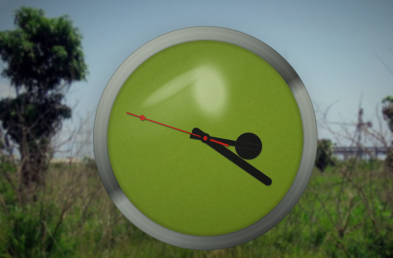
3:20:48
